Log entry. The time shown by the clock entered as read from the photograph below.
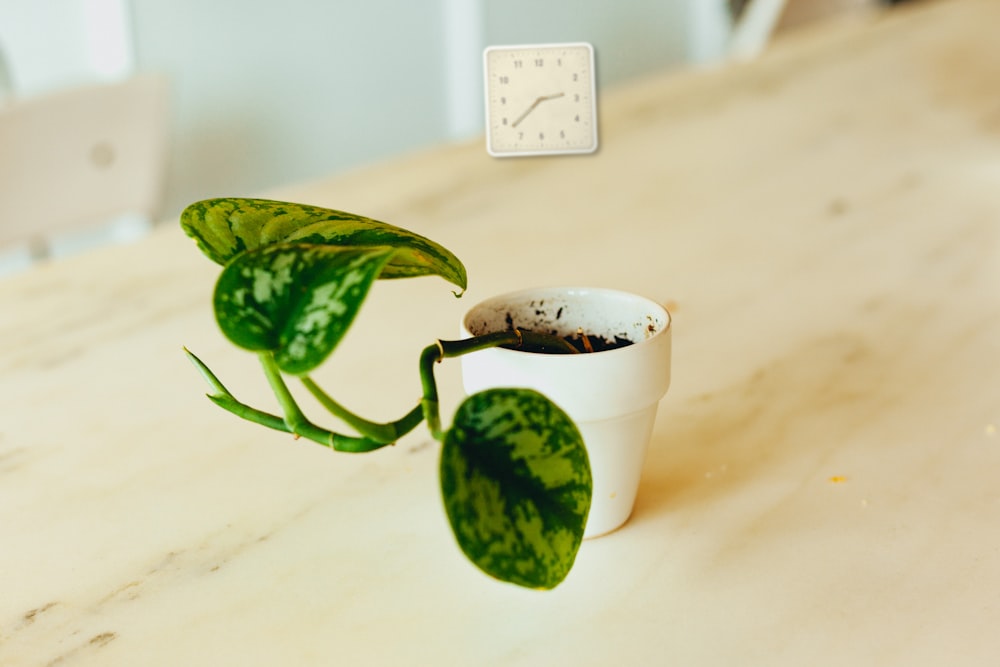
2:38
